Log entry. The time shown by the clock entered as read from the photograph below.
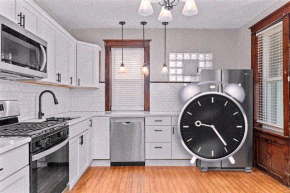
9:24
